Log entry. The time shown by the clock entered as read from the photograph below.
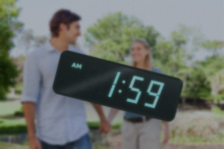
1:59
